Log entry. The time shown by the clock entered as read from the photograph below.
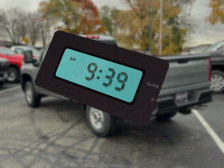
9:39
